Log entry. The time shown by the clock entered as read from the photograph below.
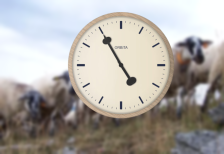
4:55
